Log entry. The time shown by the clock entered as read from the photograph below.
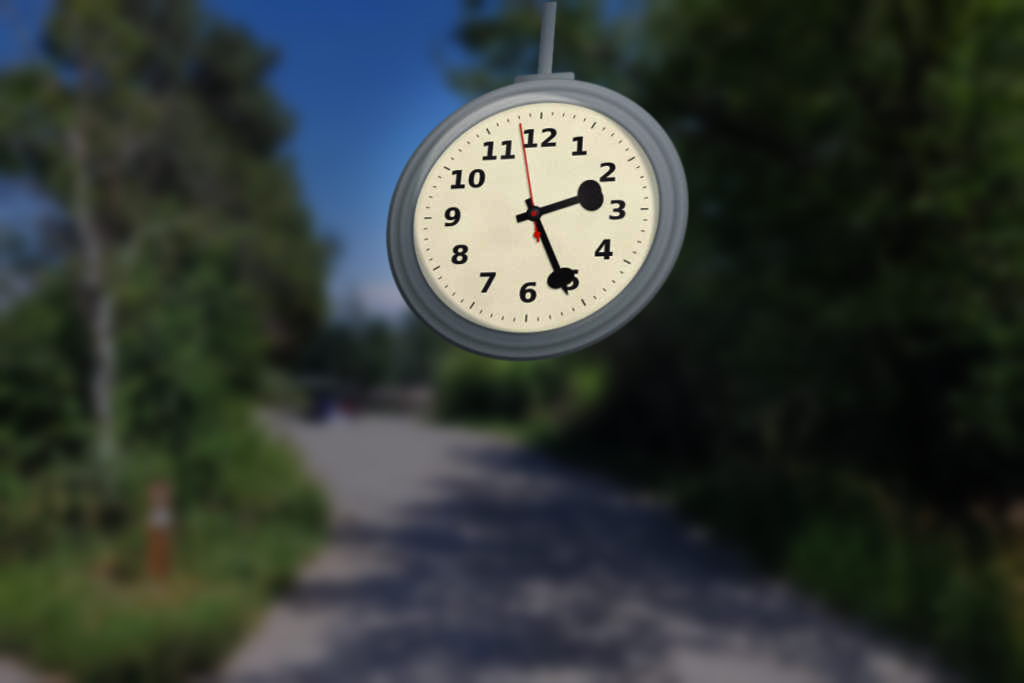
2:25:58
